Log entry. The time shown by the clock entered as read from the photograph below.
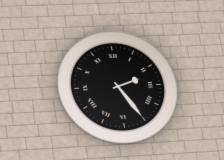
2:25
